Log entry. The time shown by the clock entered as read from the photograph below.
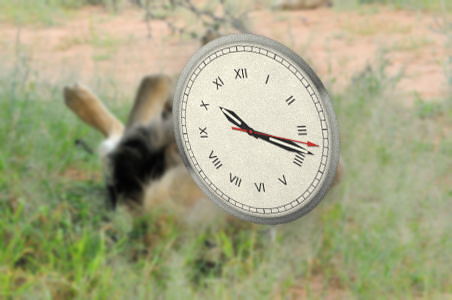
10:18:17
